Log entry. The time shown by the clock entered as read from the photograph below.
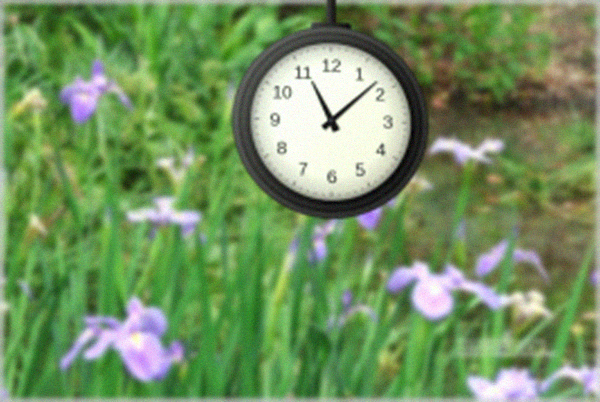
11:08
